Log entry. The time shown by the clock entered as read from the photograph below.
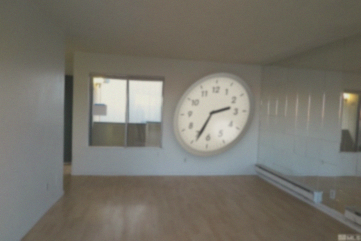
2:34
